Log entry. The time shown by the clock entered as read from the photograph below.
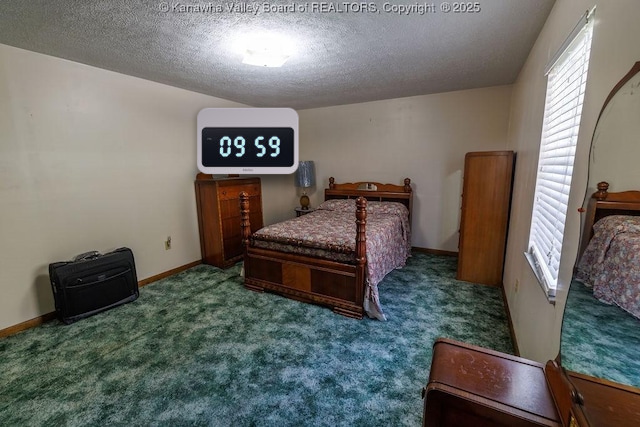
9:59
